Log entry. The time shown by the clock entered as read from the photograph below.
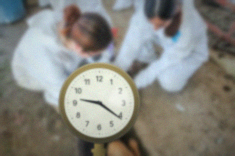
9:21
